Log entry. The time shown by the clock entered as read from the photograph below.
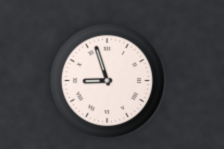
8:57
